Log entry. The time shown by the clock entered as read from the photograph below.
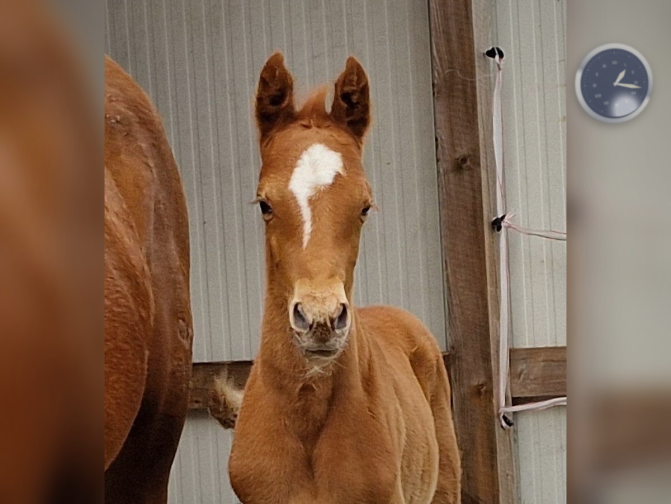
1:17
